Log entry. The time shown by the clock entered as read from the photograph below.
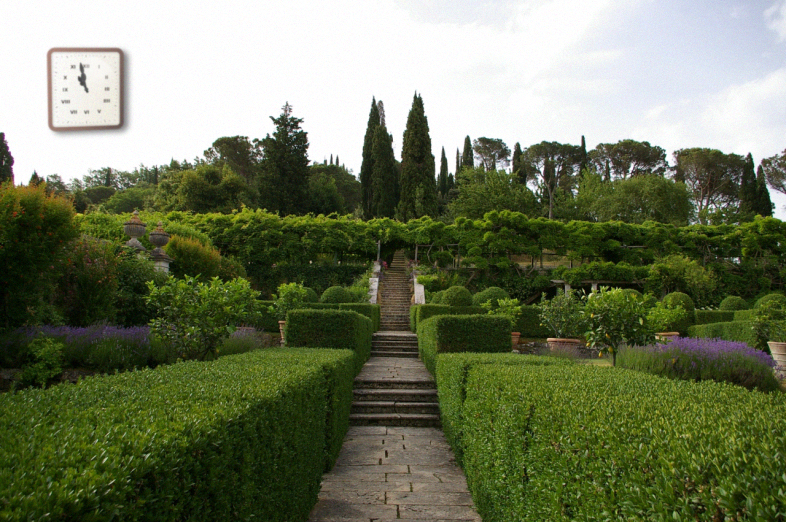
10:58
